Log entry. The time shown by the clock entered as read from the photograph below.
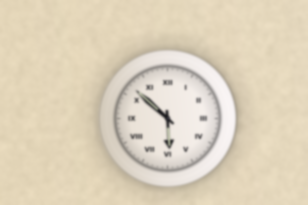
5:52
